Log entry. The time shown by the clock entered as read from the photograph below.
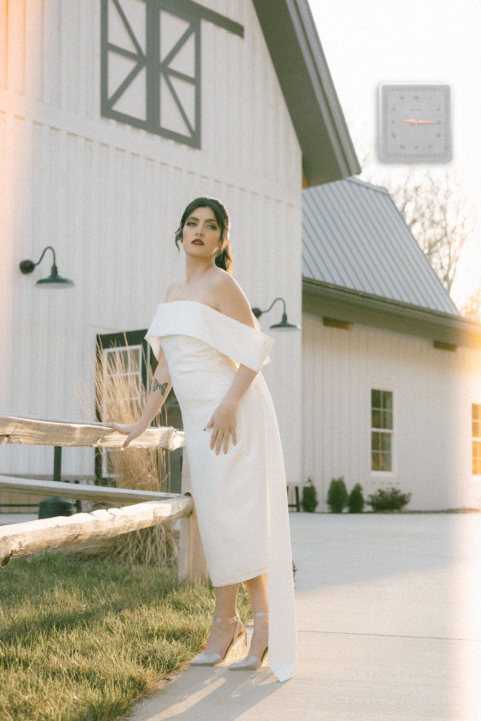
9:15
